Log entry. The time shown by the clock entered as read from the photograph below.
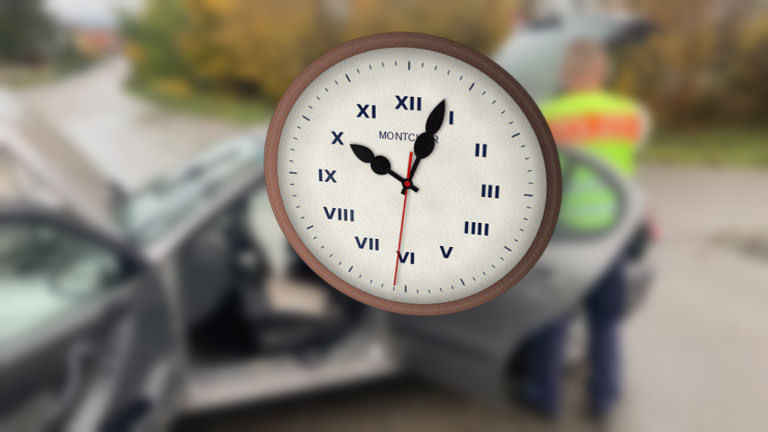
10:03:31
